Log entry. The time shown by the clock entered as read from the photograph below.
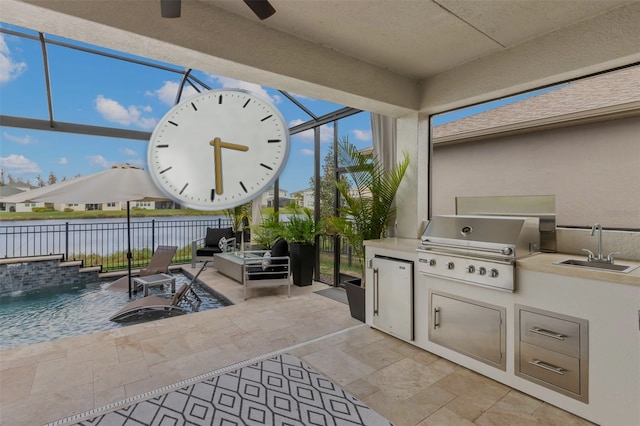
3:29
